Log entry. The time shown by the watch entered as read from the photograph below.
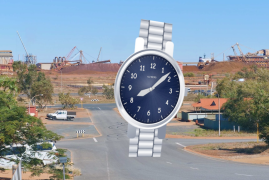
8:08
